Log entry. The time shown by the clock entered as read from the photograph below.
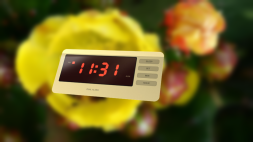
11:31
